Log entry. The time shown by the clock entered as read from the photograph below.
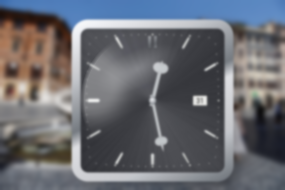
12:28
